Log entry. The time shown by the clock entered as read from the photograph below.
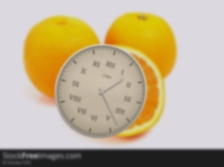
1:23
